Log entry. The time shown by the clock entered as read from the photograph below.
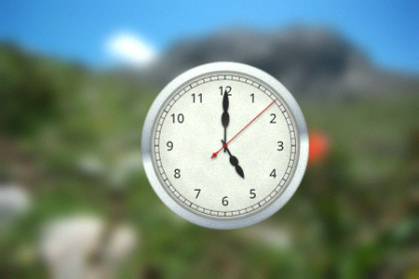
5:00:08
